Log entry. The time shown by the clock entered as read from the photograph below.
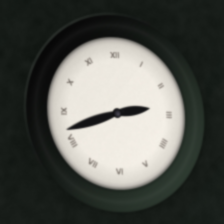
2:42
